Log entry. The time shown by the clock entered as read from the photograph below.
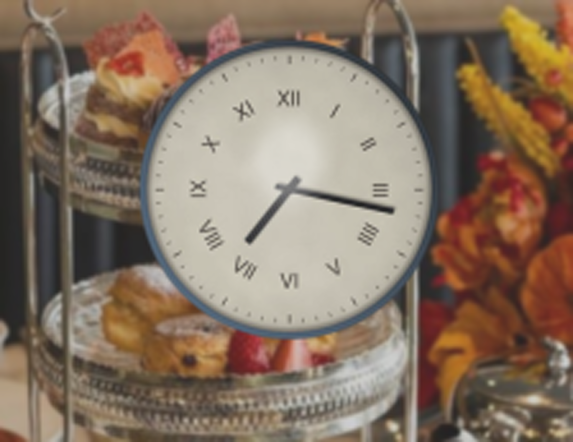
7:17
